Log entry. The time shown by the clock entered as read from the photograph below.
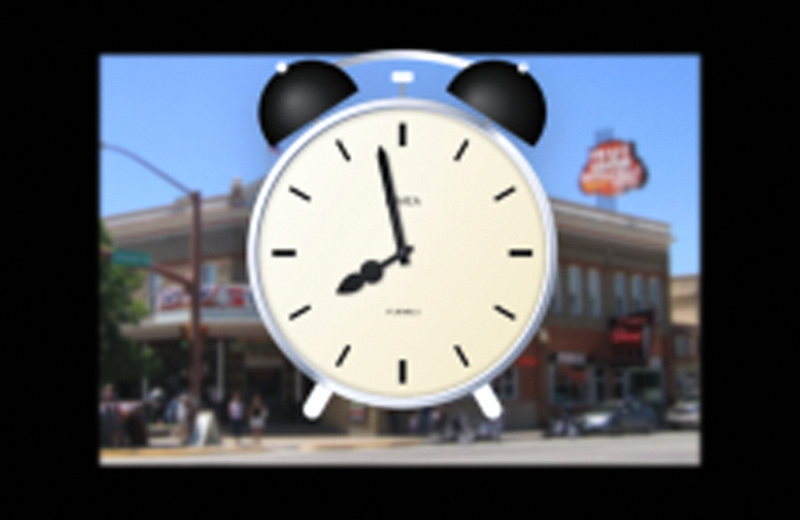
7:58
